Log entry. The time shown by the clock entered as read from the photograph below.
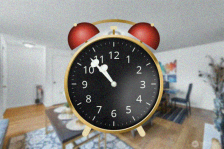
10:53
